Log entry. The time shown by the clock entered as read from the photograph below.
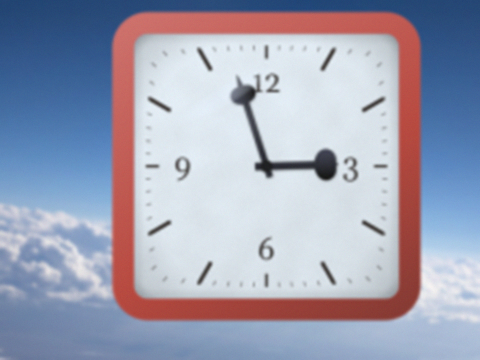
2:57
